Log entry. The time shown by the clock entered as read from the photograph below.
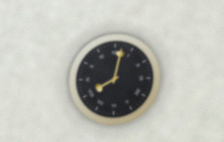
8:02
